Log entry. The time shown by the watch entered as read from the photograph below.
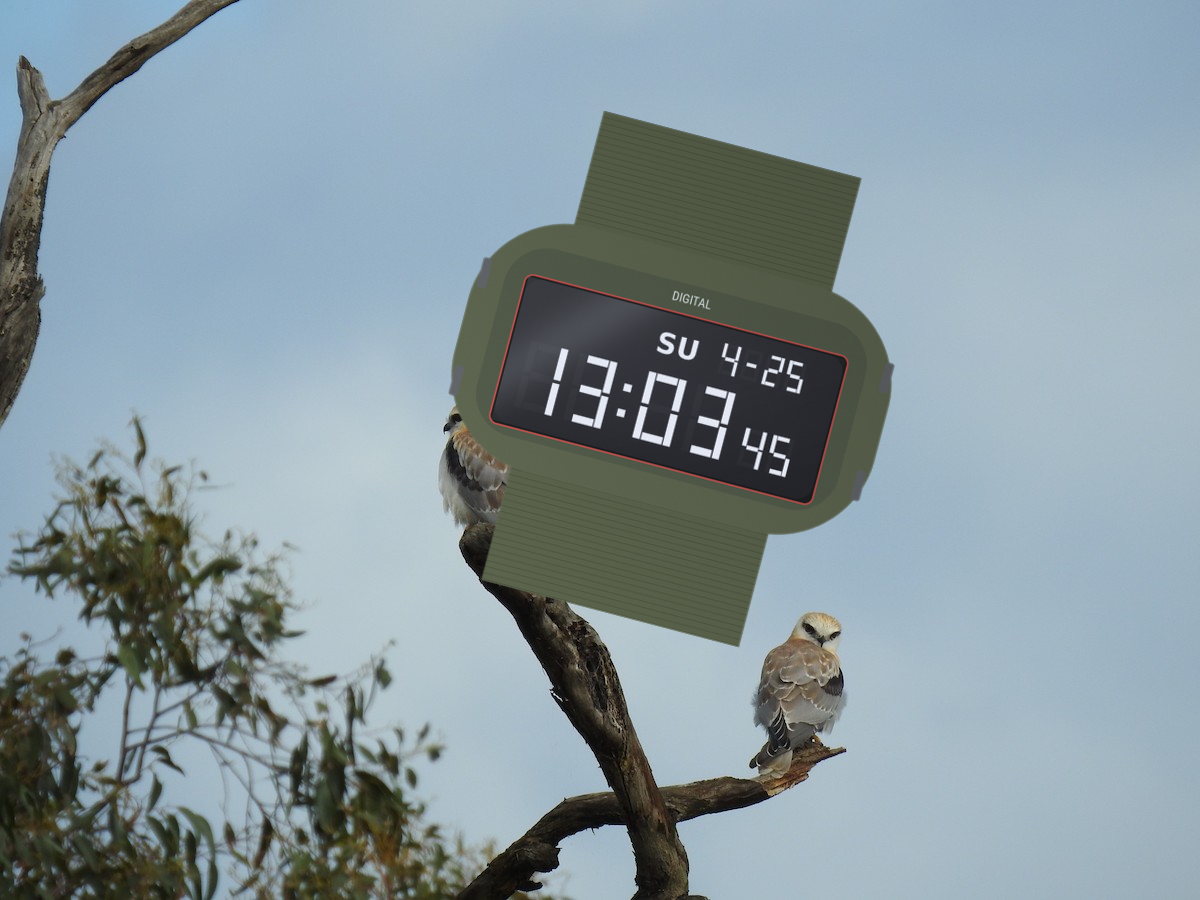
13:03:45
